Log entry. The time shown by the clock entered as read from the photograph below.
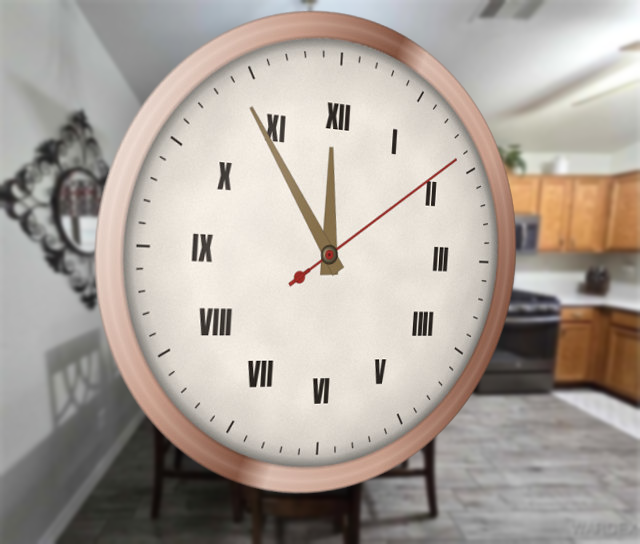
11:54:09
